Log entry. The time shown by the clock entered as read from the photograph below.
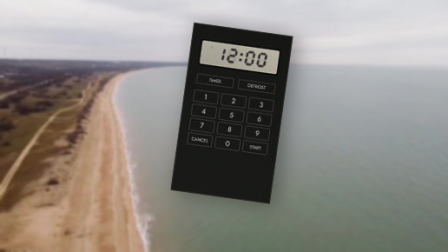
12:00
